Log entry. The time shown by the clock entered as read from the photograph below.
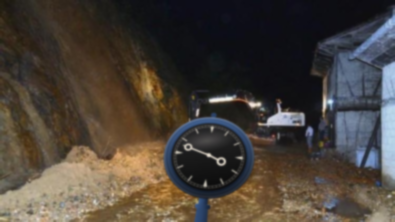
3:48
